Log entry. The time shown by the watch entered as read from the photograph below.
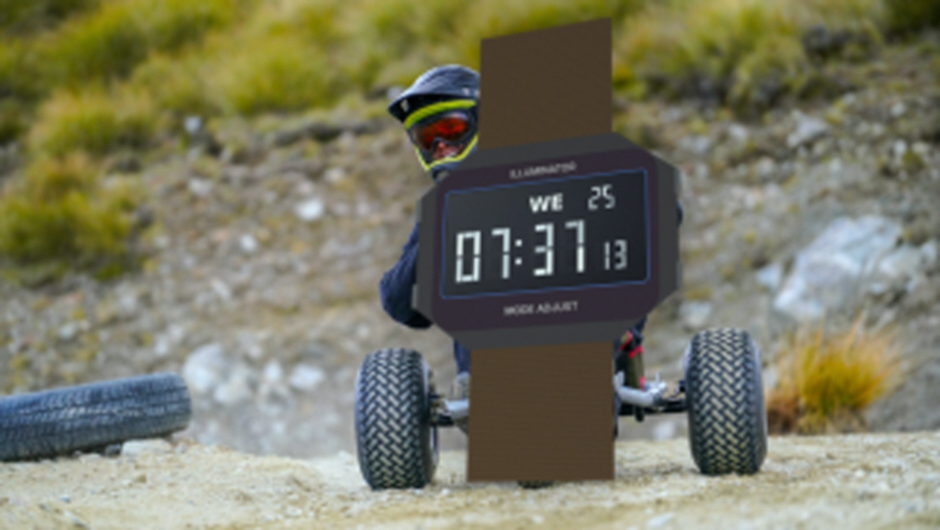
7:37:13
